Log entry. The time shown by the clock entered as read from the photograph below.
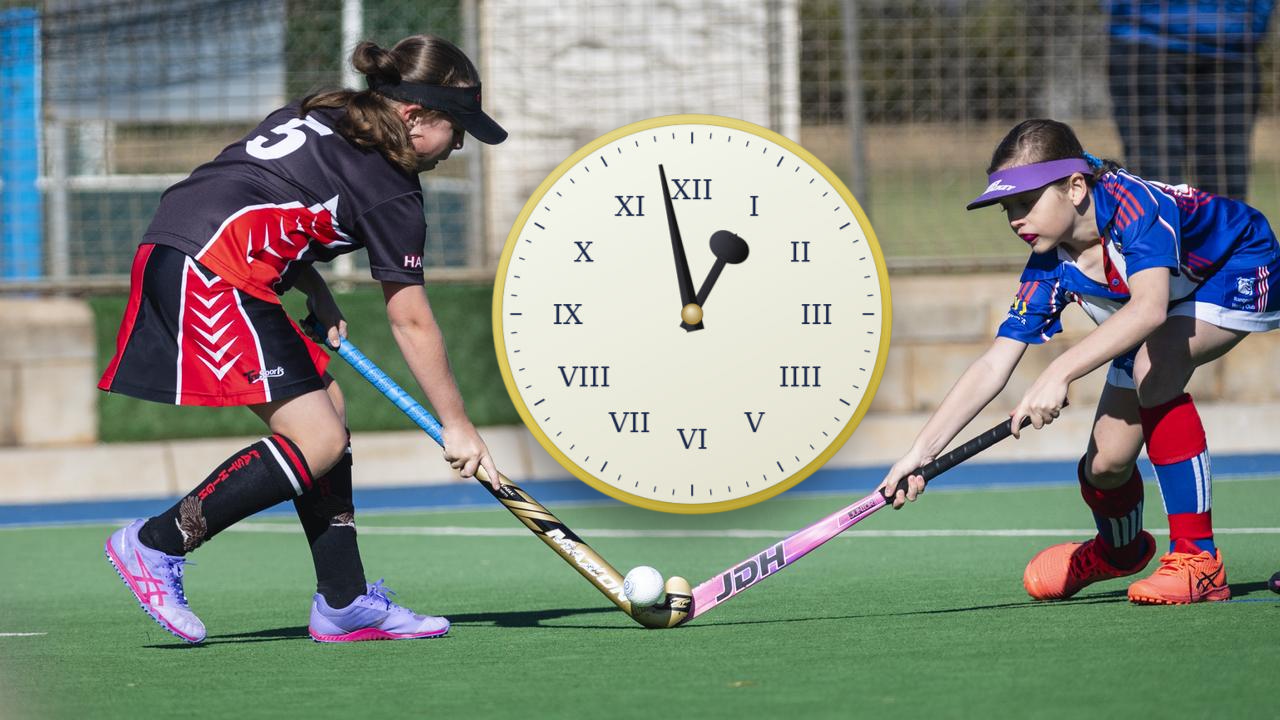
12:58
